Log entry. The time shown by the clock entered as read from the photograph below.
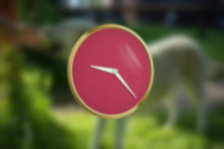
9:23
